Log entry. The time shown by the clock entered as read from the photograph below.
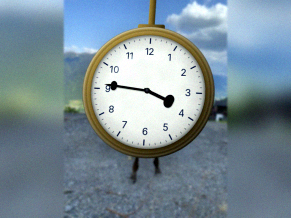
3:46
